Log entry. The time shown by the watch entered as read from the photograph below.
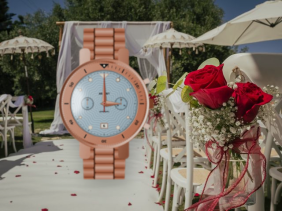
3:00
